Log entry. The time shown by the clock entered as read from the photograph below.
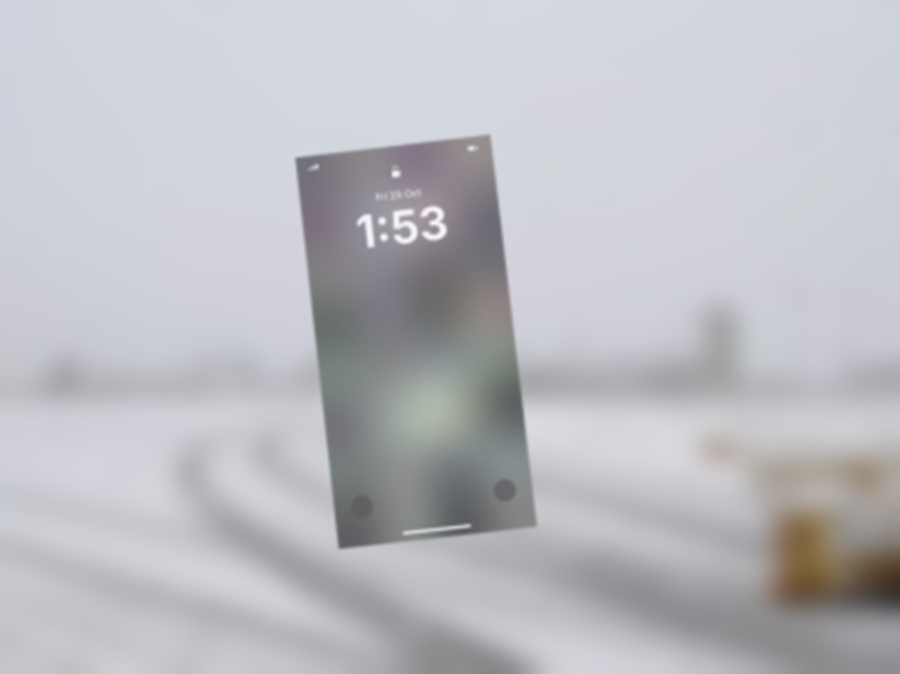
1:53
